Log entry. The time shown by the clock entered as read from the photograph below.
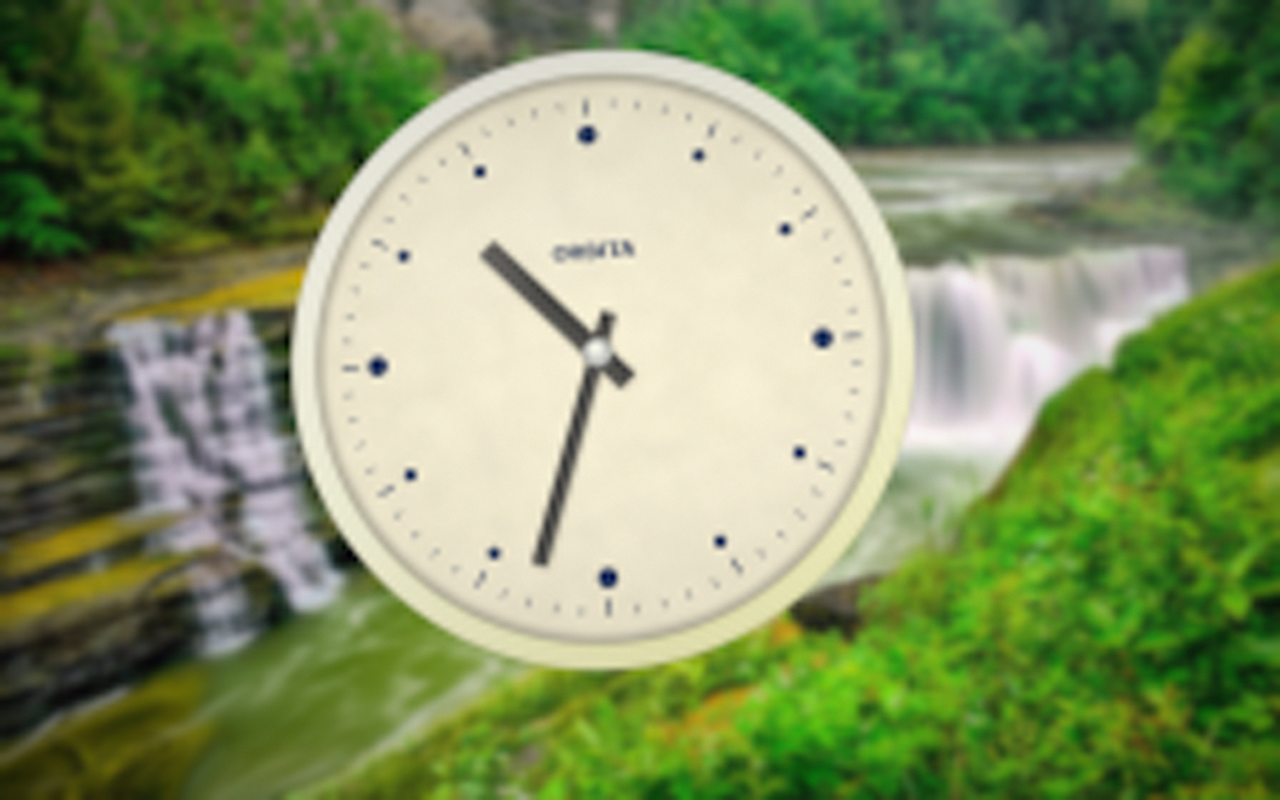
10:33
